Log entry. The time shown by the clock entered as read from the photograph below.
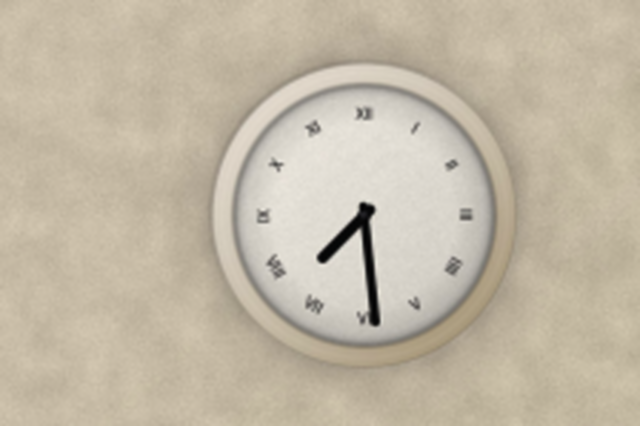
7:29
